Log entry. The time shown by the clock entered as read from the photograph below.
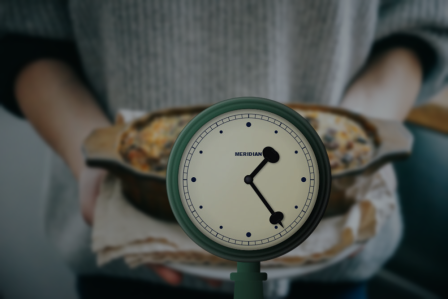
1:24
